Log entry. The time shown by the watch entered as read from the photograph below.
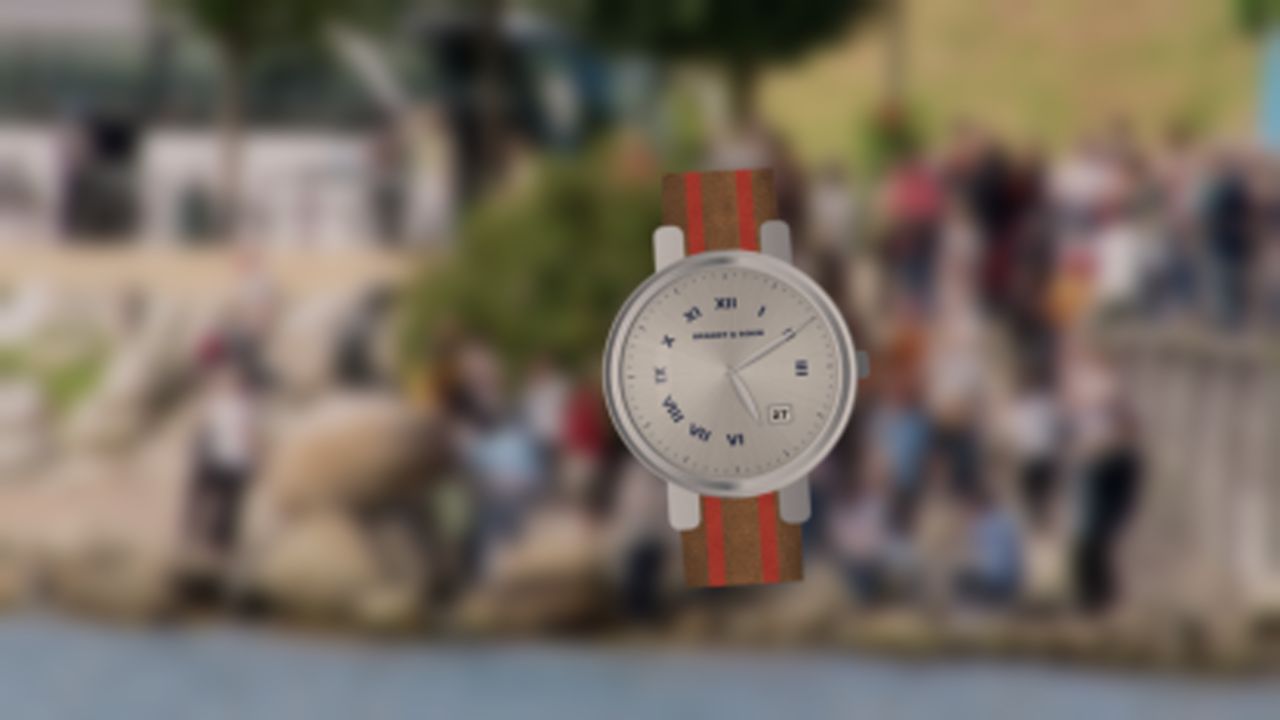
5:10
